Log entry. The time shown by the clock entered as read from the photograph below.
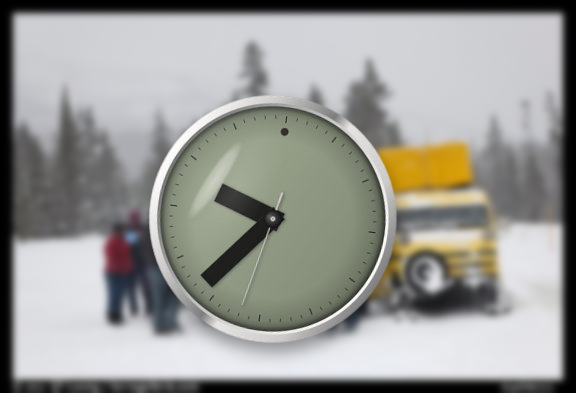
9:36:32
